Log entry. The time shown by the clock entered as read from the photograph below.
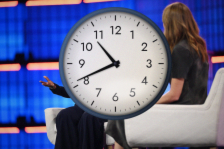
10:41
